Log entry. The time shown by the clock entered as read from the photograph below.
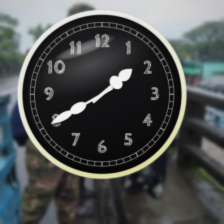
1:40
